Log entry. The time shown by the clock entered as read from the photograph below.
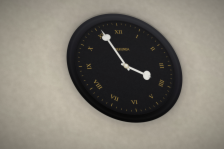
3:56
